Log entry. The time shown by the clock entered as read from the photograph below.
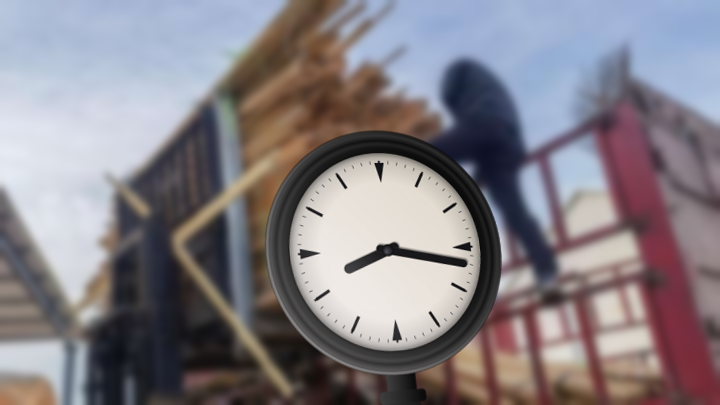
8:17
